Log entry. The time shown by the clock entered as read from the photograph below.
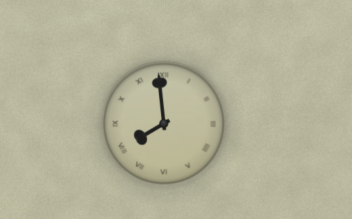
7:59
